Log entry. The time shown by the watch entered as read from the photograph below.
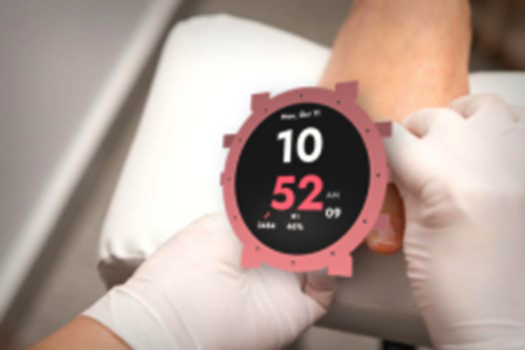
10:52
